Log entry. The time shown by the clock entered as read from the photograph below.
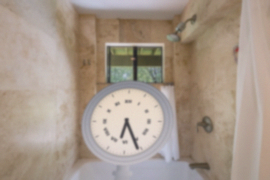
6:26
